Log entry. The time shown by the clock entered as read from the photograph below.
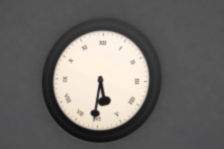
5:31
